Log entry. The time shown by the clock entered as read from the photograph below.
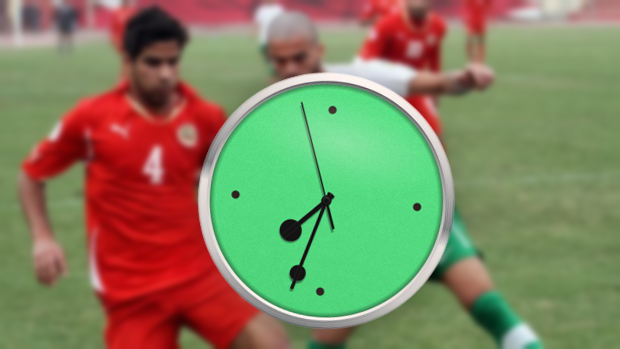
7:32:57
